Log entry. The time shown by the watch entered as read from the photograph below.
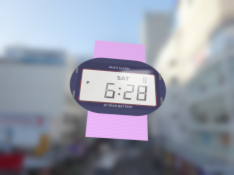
6:28
